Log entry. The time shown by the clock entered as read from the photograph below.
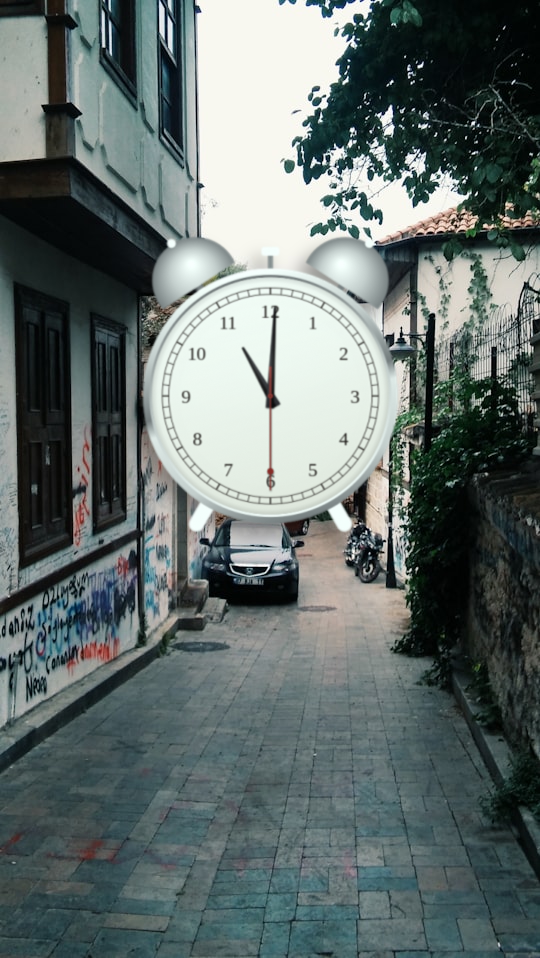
11:00:30
